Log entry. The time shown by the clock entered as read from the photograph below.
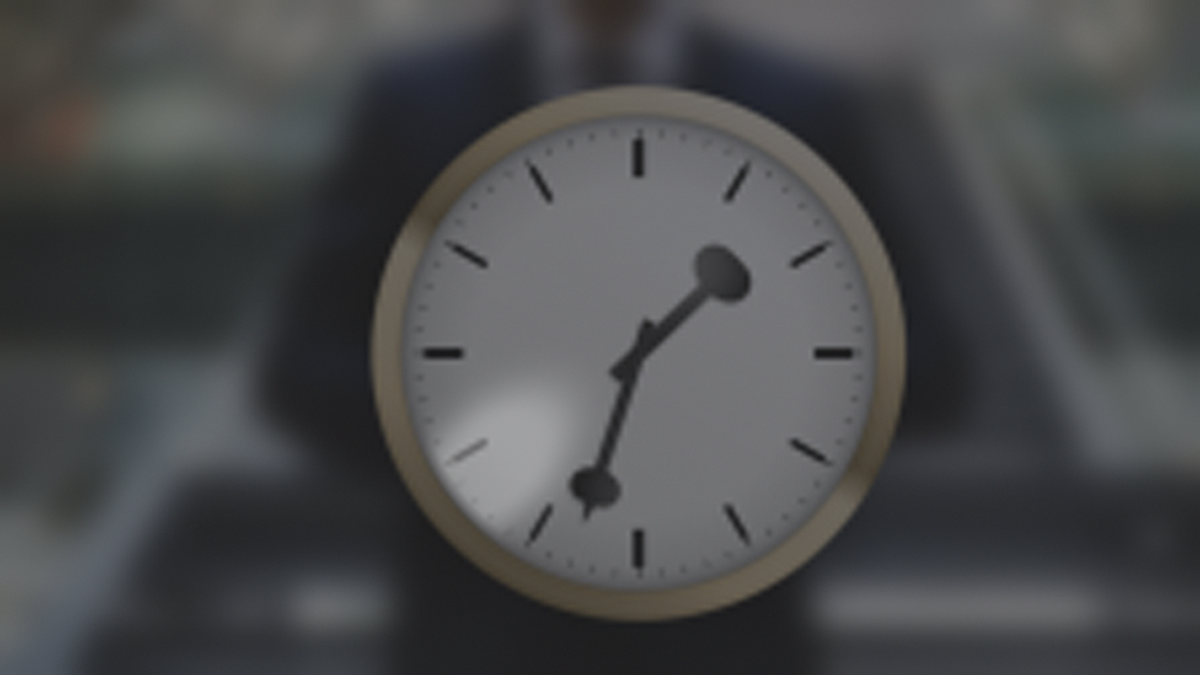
1:33
